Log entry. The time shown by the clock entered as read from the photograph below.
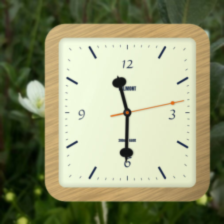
11:30:13
